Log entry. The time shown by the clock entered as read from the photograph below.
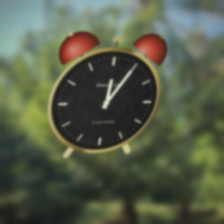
12:05
